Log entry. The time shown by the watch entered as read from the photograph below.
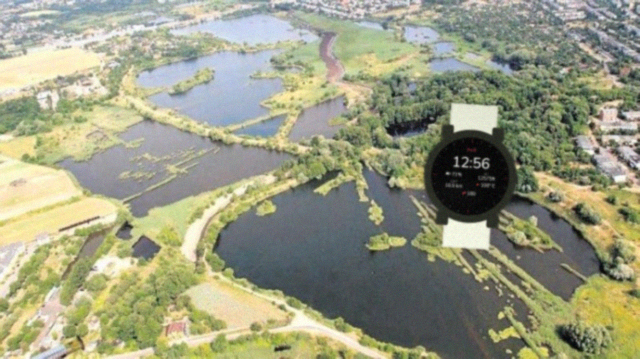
12:56
